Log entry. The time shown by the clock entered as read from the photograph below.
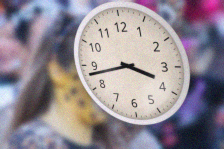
3:43
